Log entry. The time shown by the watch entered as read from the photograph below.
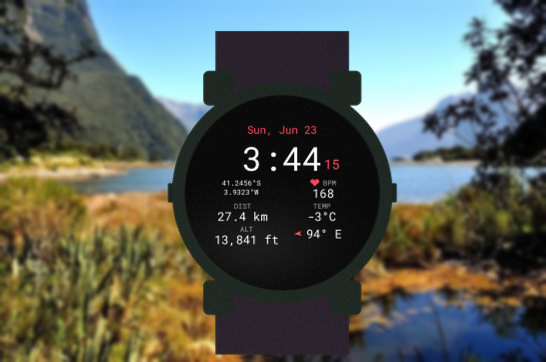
3:44:15
